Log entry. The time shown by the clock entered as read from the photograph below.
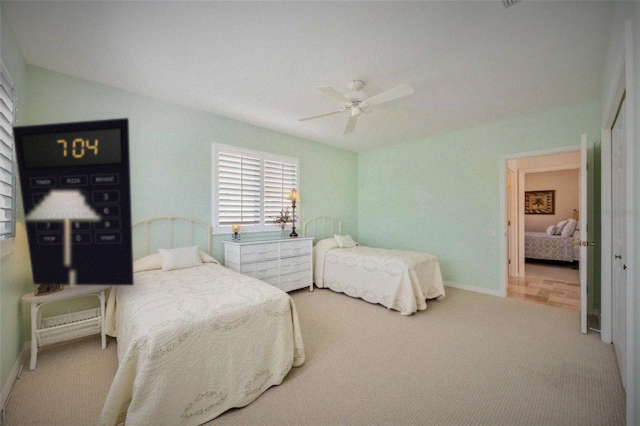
7:04
